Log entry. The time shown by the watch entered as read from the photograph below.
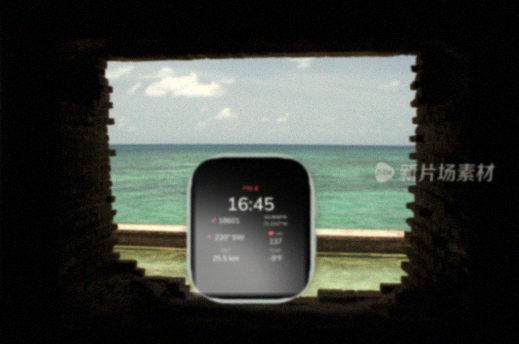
16:45
